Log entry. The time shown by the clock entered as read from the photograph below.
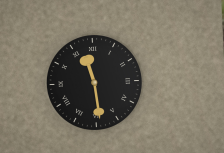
11:29
